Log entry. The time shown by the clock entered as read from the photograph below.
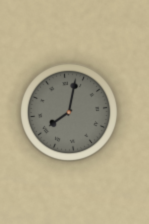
8:03
